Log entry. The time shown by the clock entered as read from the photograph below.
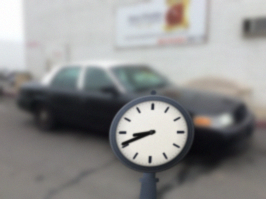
8:41
